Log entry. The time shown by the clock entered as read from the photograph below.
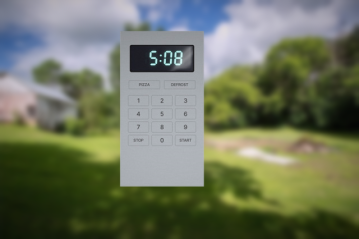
5:08
